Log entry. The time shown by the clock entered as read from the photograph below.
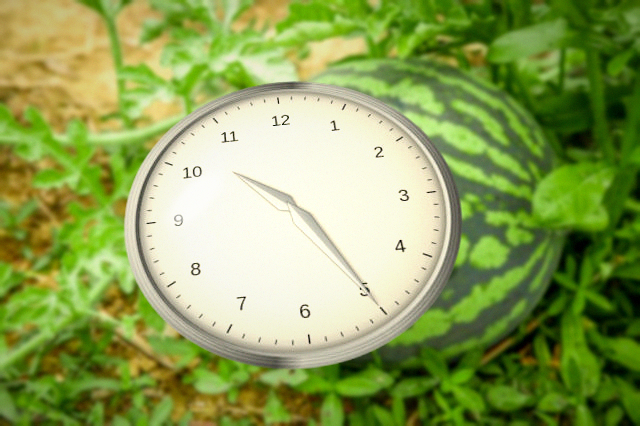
10:25
